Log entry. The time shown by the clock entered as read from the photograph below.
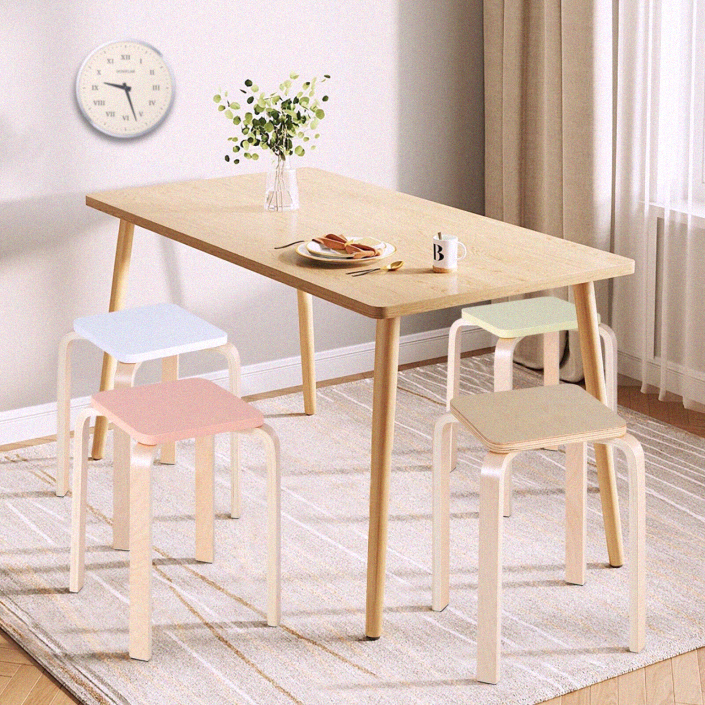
9:27
